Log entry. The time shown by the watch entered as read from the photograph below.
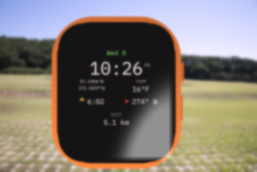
10:26
